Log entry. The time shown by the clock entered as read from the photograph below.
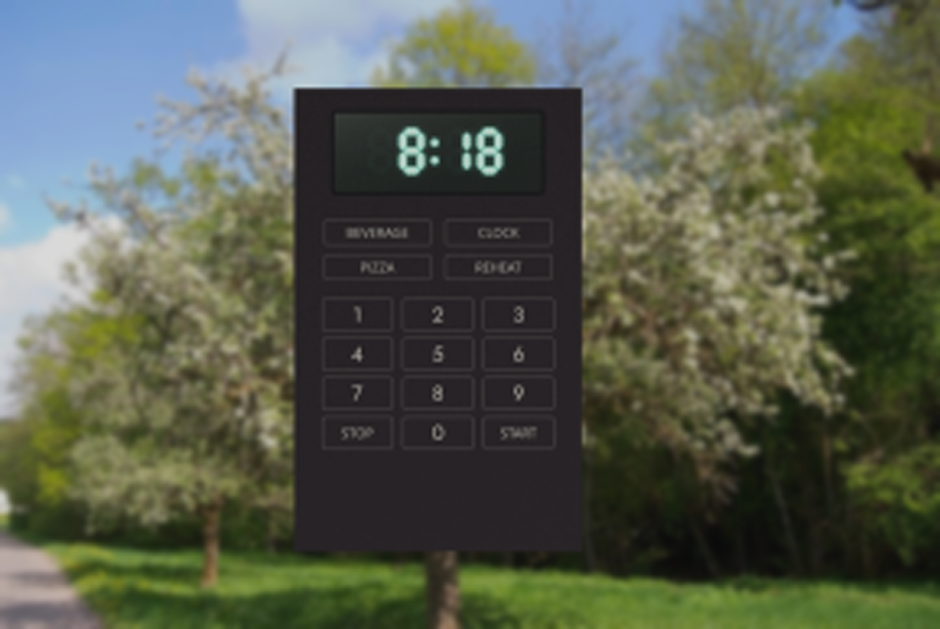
8:18
